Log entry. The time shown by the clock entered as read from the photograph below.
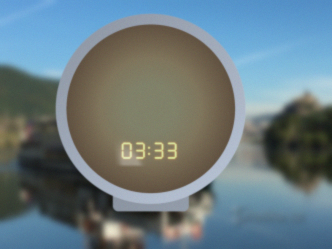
3:33
